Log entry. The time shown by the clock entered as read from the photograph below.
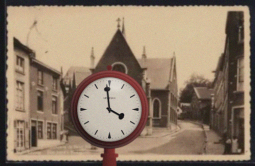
3:59
